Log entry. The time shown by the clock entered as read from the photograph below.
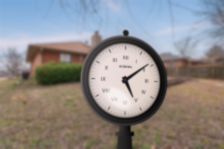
5:09
